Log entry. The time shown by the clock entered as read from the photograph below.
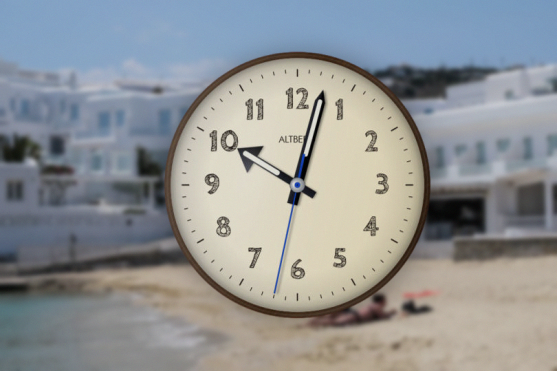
10:02:32
